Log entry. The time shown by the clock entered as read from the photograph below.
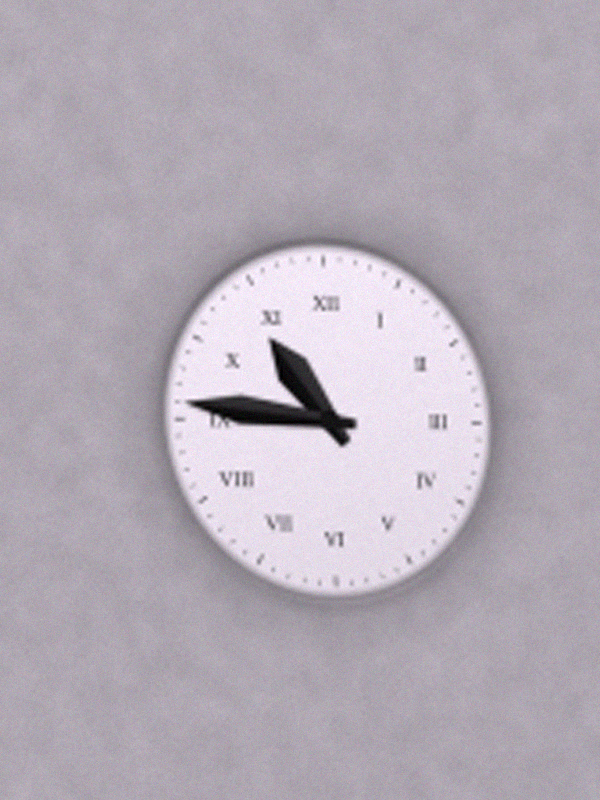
10:46
